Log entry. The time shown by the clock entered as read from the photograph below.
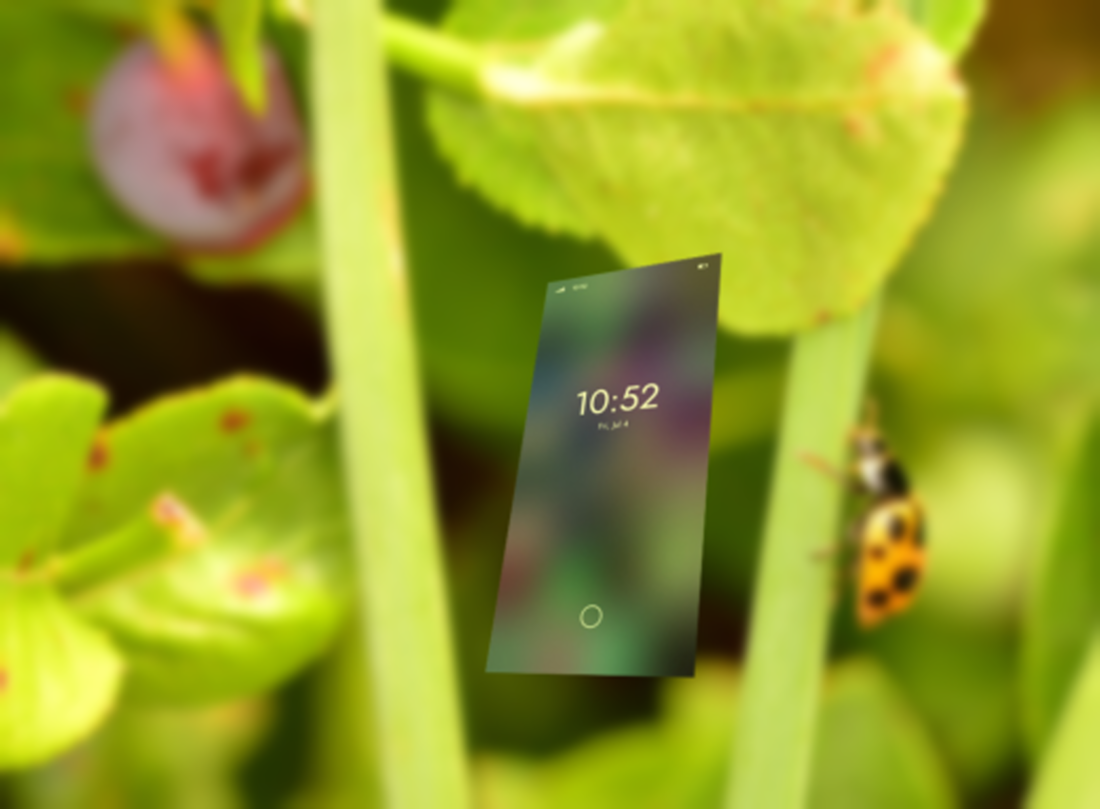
10:52
